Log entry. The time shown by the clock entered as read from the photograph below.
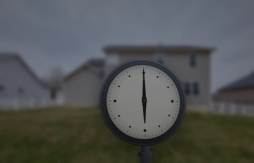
6:00
